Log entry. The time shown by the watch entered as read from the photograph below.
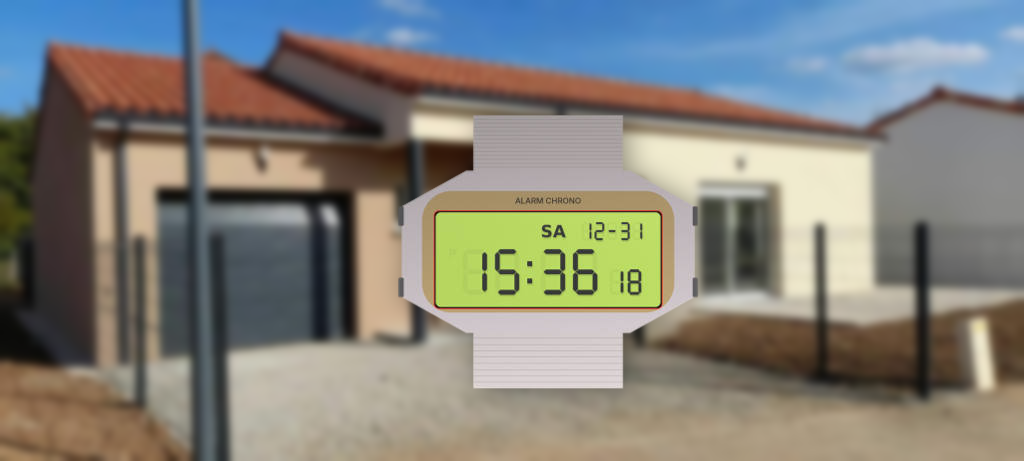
15:36:18
